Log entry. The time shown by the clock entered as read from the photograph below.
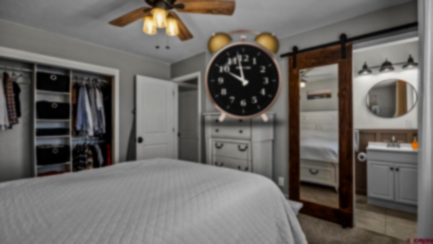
9:58
